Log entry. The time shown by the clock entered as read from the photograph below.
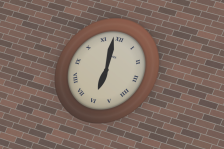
5:58
